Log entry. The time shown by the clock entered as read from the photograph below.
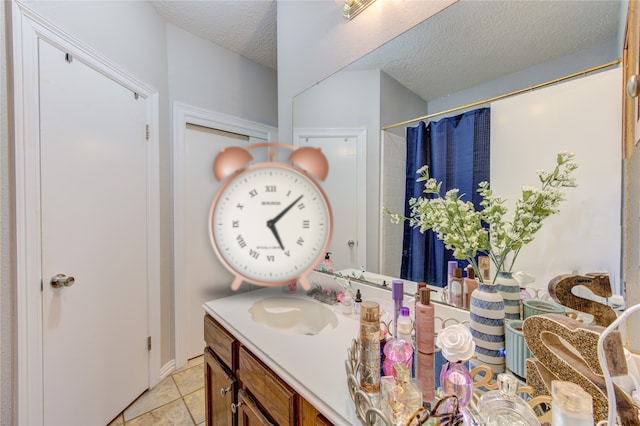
5:08
